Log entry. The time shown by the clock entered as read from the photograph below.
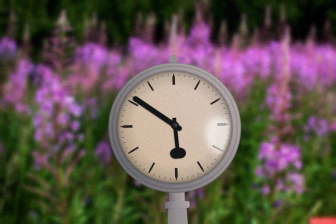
5:51
